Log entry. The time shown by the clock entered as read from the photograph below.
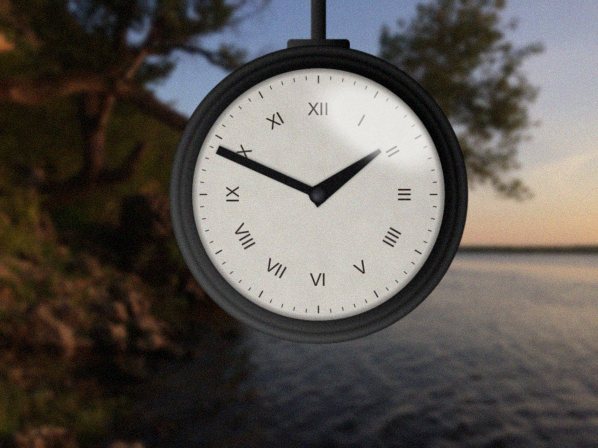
1:49
